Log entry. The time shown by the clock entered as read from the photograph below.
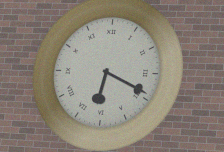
6:19
